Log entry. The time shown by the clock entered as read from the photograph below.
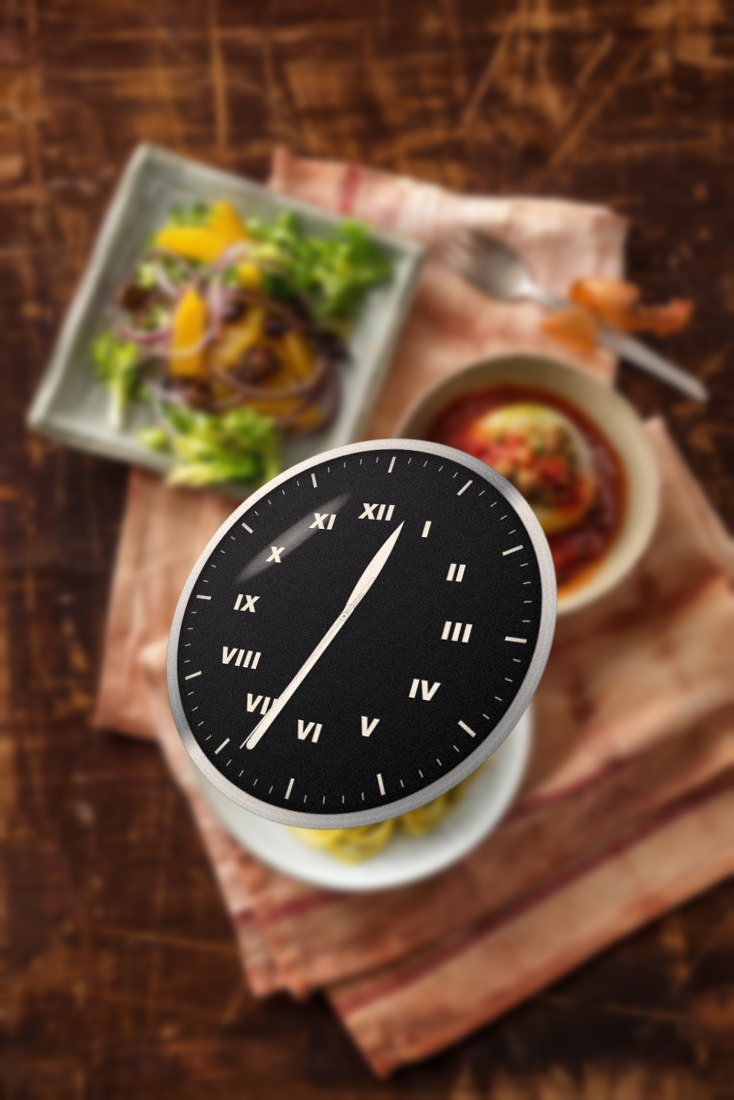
12:33:34
